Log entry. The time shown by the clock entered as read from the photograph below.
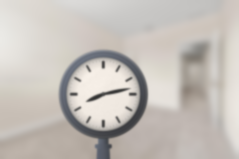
8:13
